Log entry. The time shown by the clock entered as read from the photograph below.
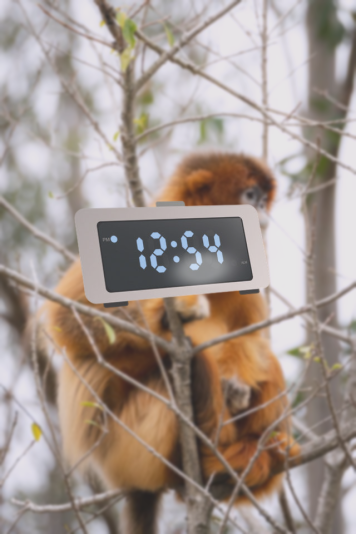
12:54
